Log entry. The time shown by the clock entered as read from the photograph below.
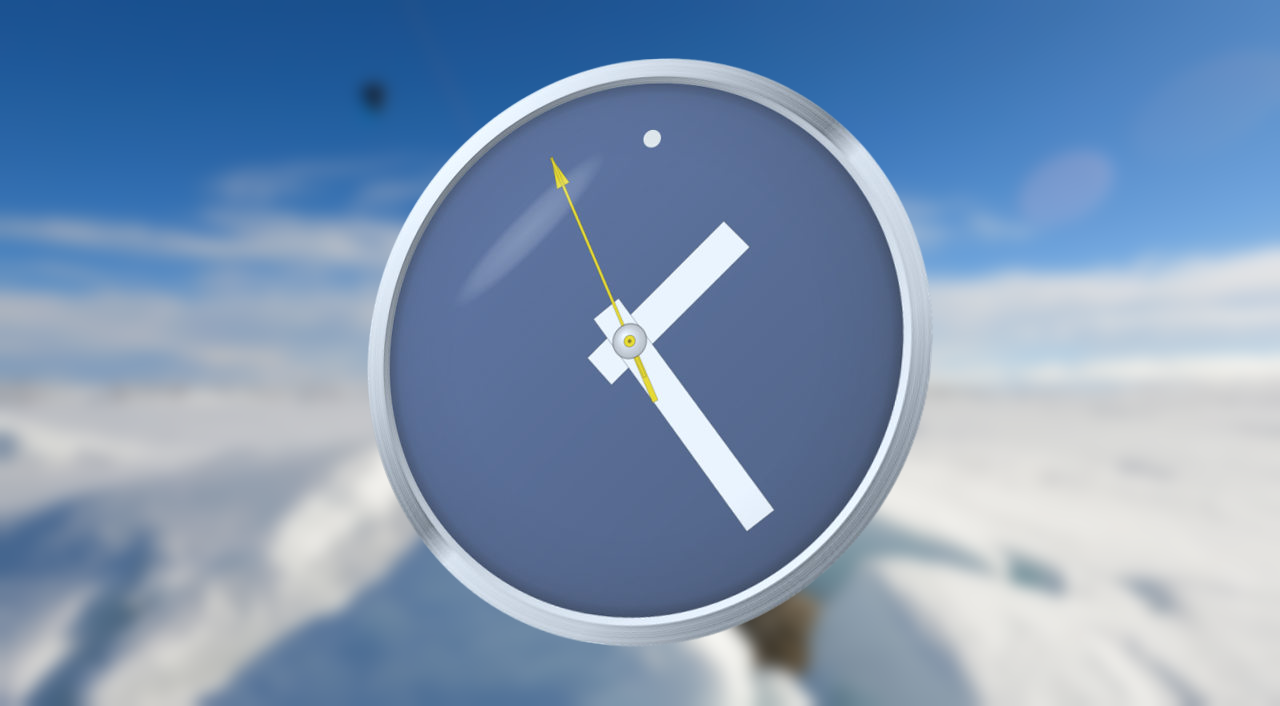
1:22:55
